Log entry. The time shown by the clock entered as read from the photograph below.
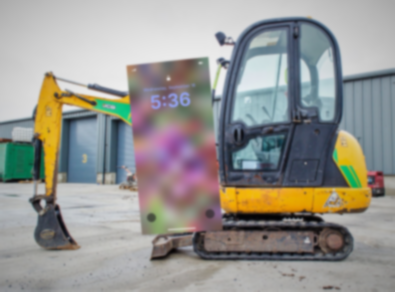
5:36
